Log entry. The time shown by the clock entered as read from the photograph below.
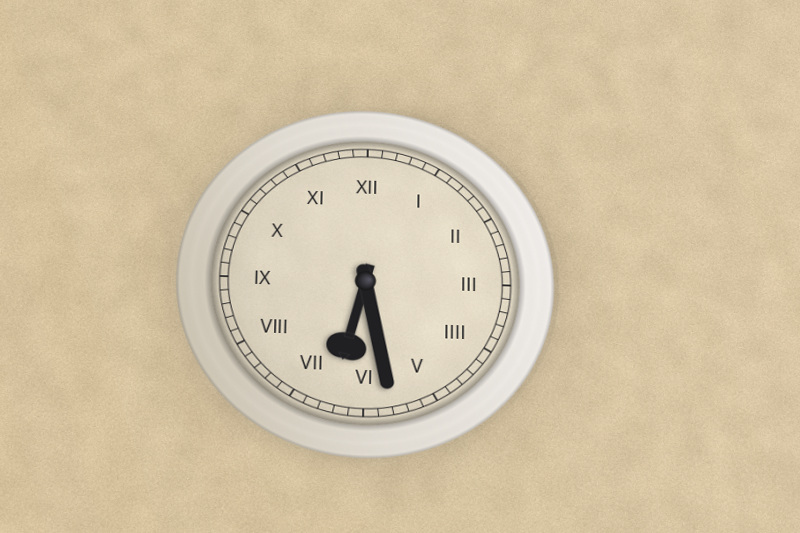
6:28
